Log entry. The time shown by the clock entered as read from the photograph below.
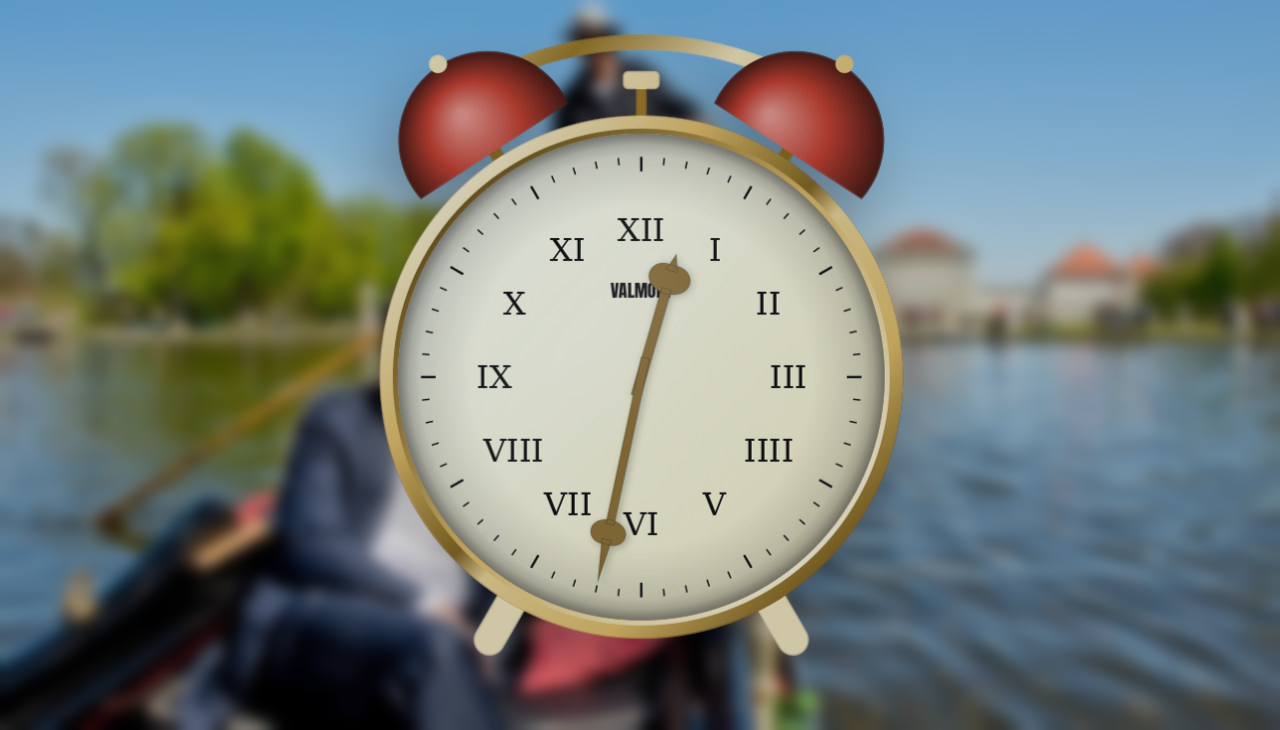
12:32
